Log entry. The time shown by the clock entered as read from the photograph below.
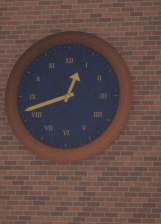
12:42
